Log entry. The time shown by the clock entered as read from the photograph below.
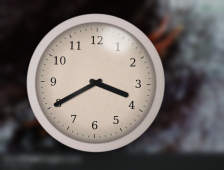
3:40
